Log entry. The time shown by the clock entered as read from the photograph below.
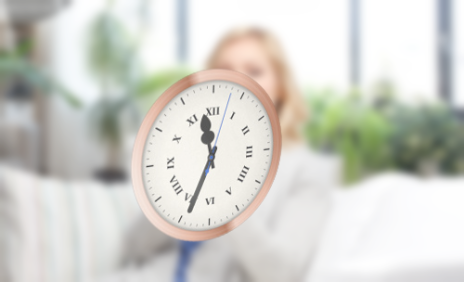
11:34:03
